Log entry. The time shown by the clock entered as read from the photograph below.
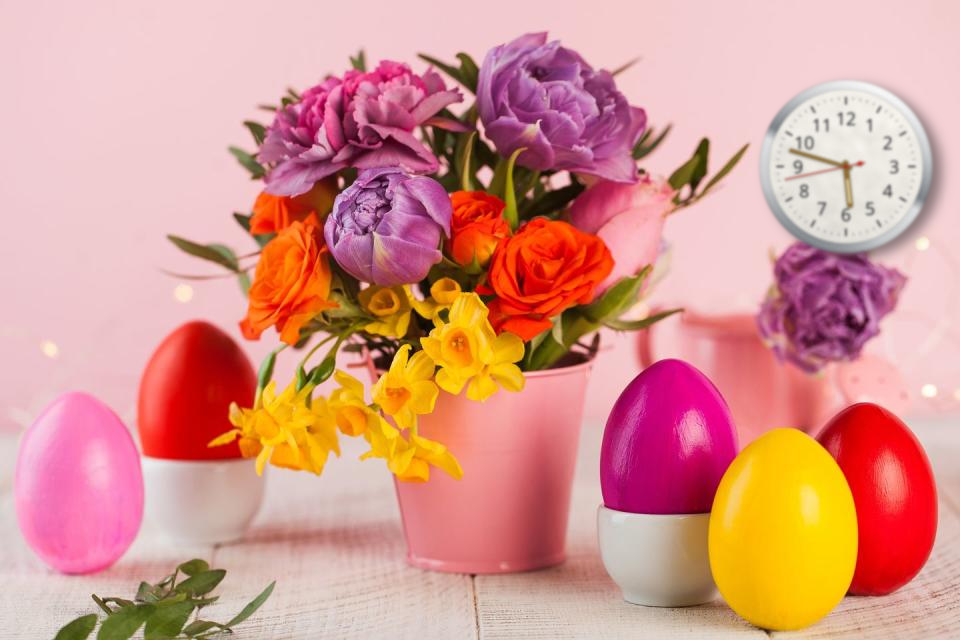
5:47:43
